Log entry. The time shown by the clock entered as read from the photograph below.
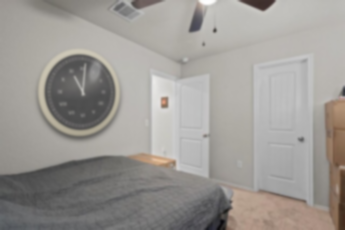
11:01
